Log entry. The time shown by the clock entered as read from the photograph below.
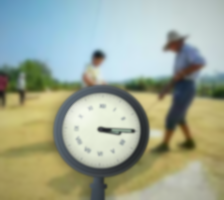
3:15
